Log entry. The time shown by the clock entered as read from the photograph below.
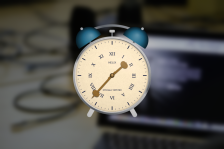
1:37
